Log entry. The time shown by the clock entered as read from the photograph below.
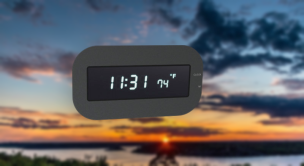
11:31
